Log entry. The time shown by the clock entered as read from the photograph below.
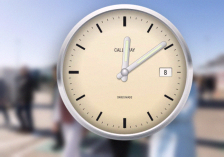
12:09
